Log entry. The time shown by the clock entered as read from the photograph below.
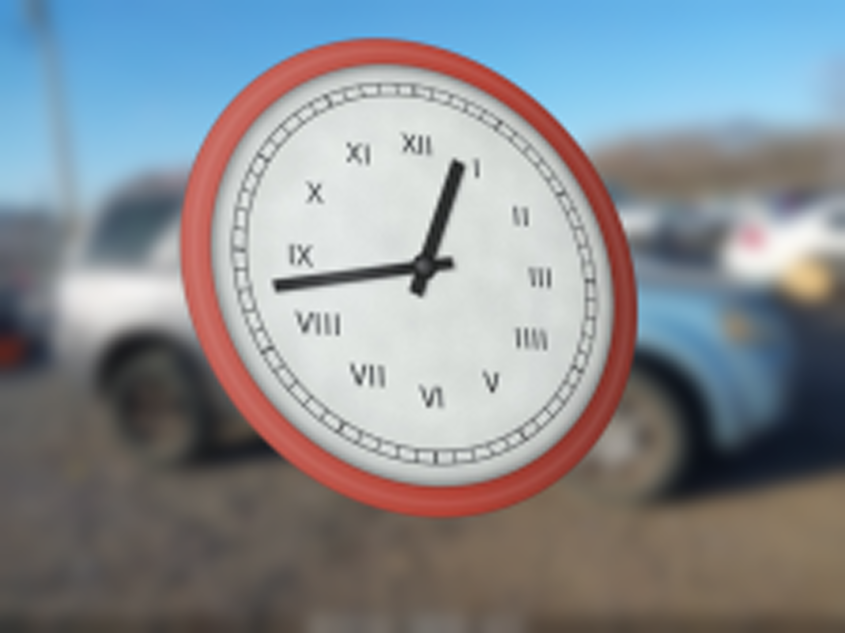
12:43
